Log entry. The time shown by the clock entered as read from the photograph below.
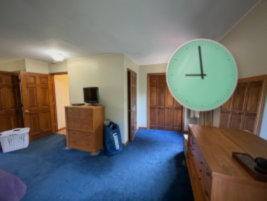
8:59
